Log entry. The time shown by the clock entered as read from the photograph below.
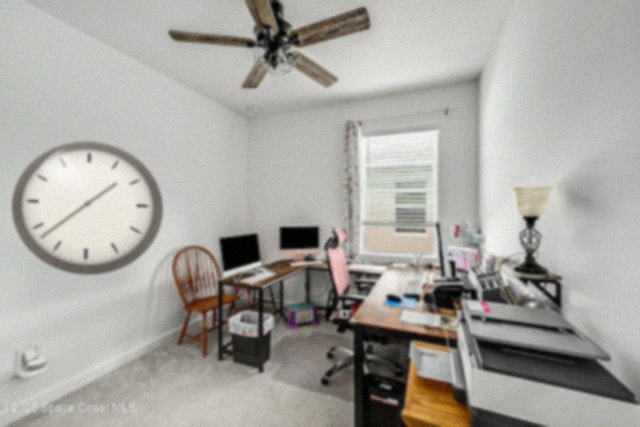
1:38
